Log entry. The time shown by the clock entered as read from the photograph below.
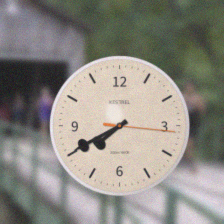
7:40:16
